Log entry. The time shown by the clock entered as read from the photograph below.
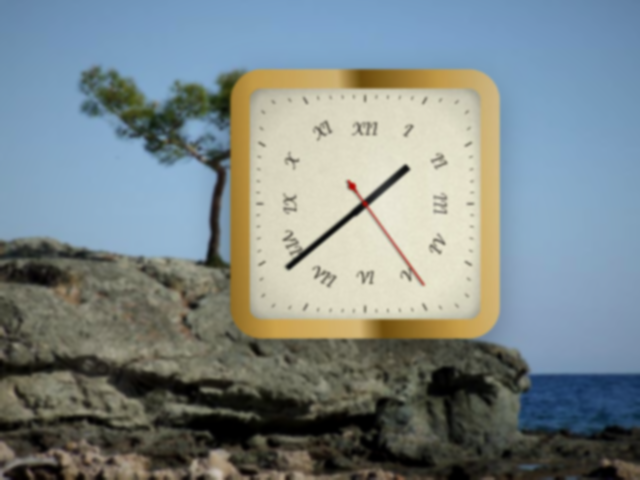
1:38:24
